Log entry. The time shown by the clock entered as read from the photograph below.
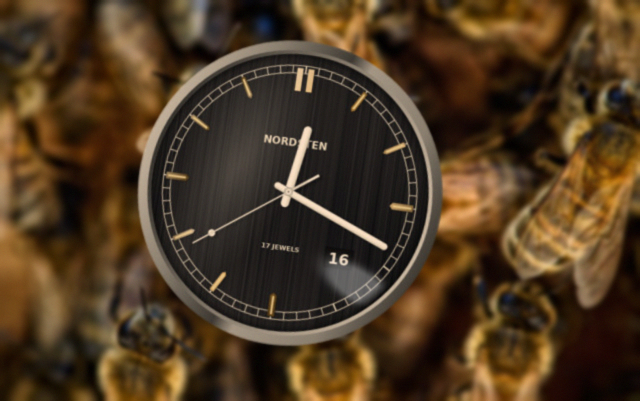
12:18:39
